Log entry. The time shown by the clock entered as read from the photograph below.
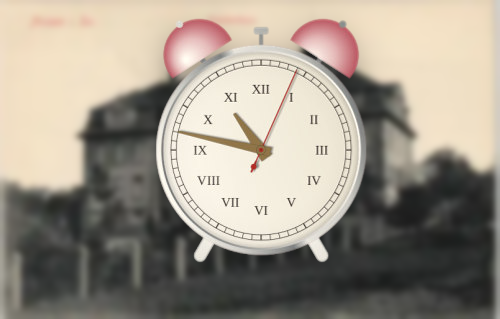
10:47:04
